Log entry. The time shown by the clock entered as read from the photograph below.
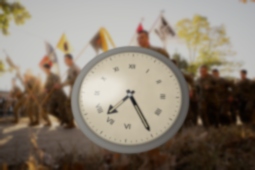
7:25
